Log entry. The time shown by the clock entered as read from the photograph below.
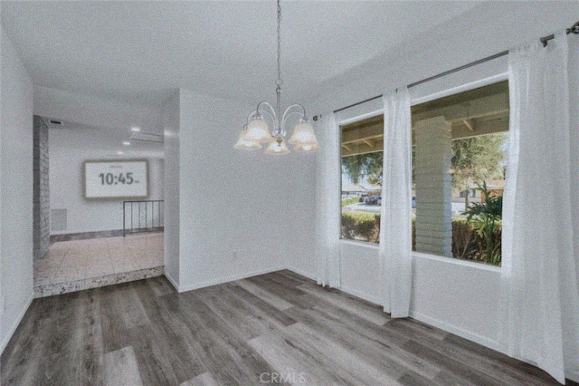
10:45
